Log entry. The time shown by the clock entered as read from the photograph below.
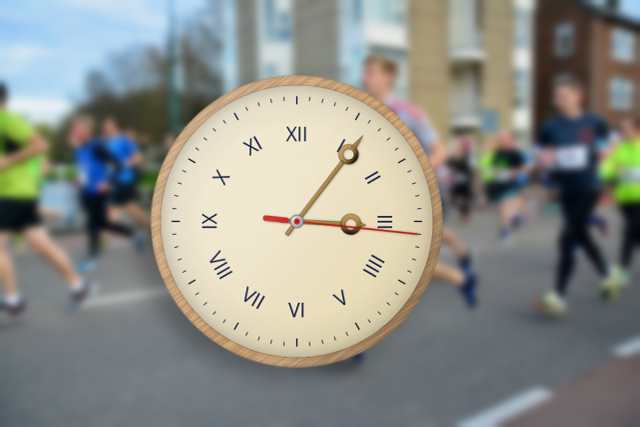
3:06:16
